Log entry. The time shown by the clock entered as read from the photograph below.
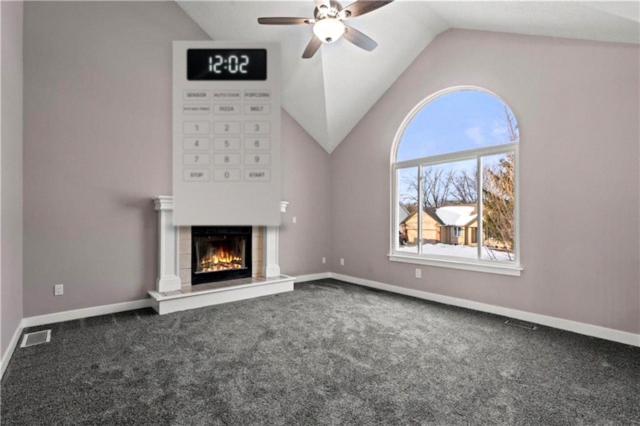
12:02
